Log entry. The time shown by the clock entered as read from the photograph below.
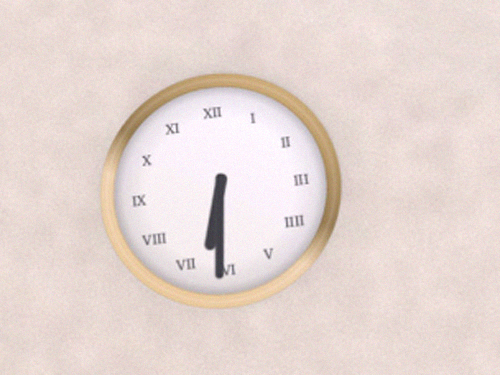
6:31
